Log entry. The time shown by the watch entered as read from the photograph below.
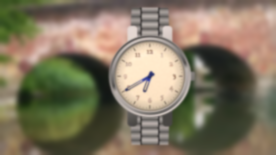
6:40
